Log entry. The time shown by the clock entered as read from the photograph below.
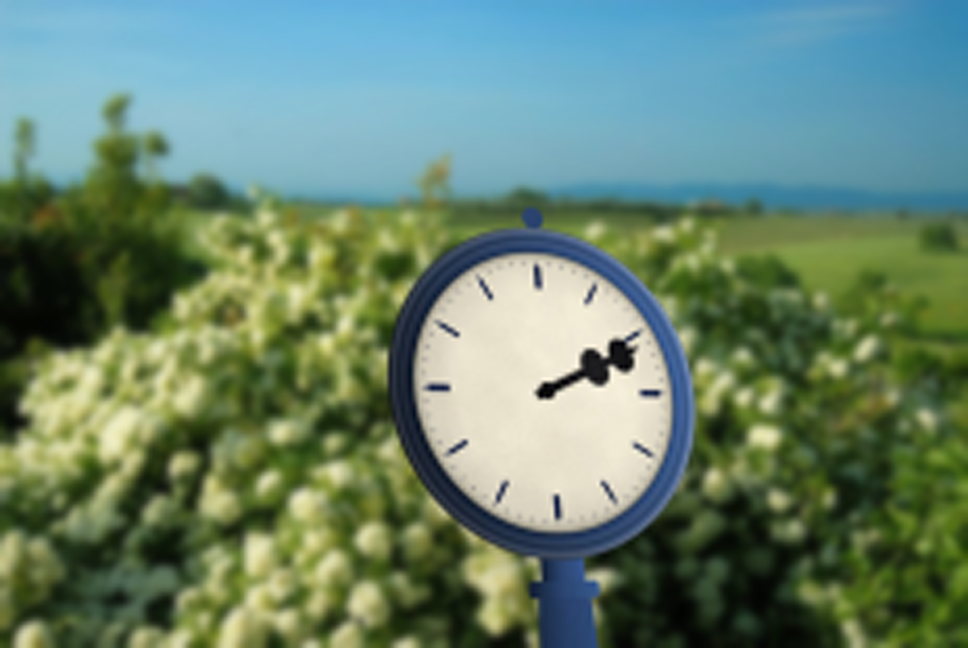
2:11
